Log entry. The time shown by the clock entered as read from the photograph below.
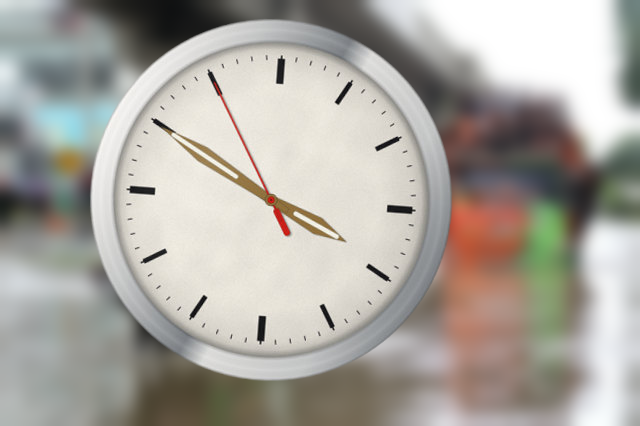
3:49:55
